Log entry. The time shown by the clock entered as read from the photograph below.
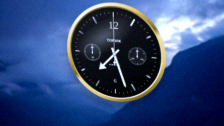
7:27
